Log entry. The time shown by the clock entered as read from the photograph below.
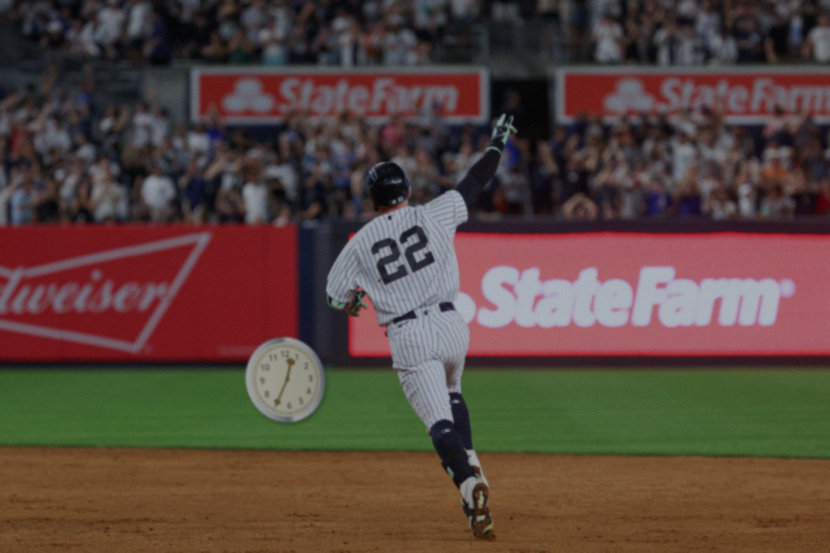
12:35
